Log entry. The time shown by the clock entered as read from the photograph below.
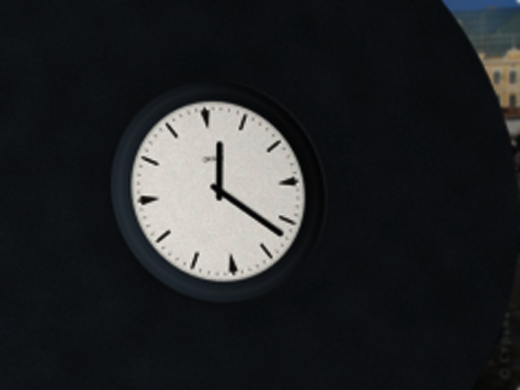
12:22
